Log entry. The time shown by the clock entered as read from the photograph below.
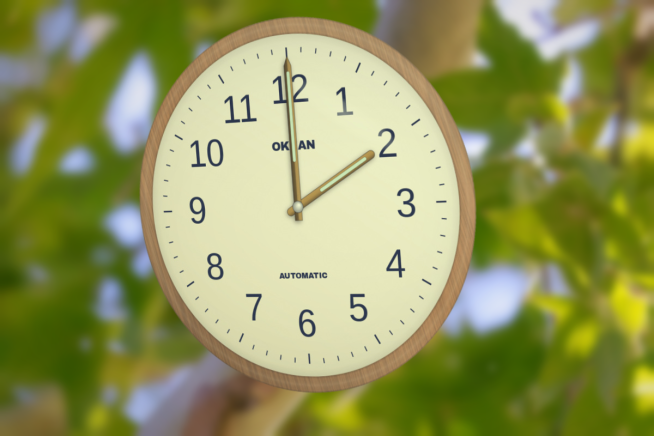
2:00
